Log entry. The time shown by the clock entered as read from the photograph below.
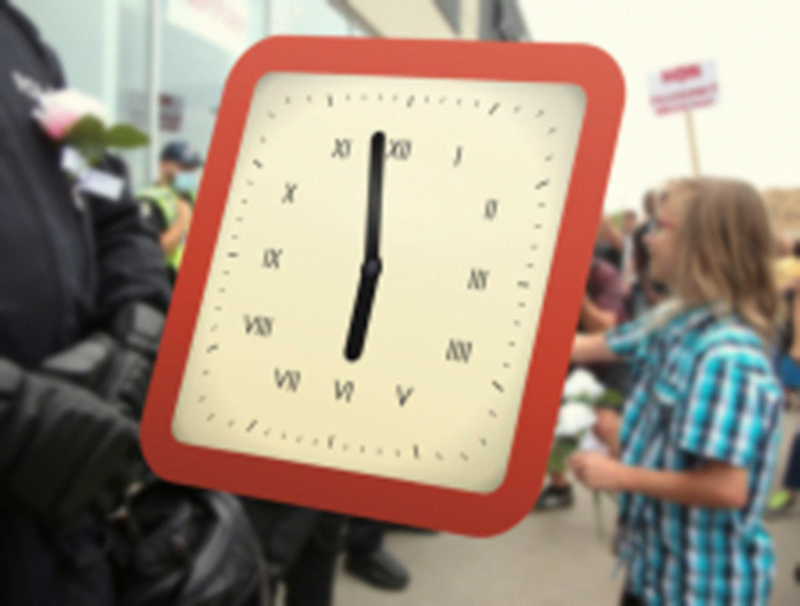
5:58
